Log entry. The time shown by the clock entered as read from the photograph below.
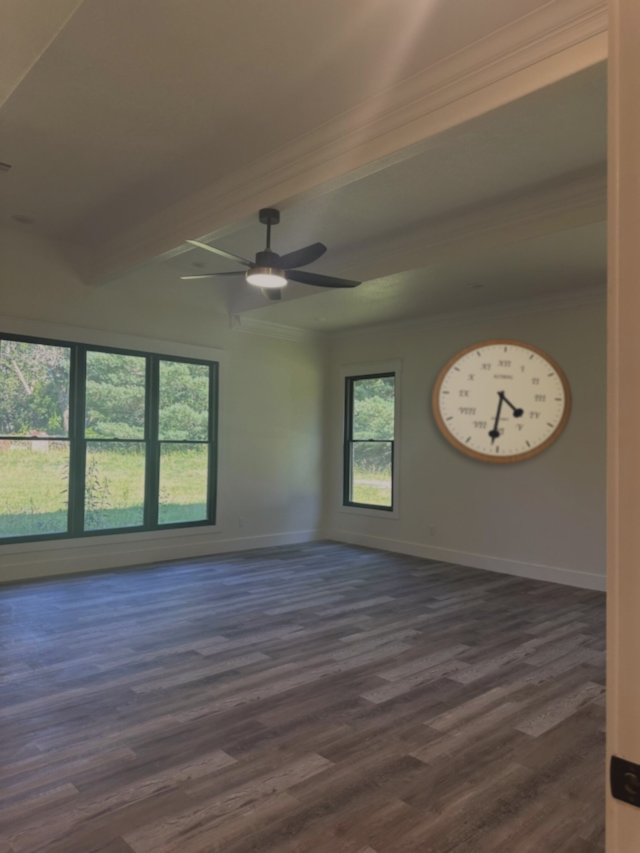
4:31
